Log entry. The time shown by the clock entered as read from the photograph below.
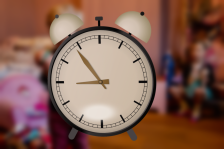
8:54
